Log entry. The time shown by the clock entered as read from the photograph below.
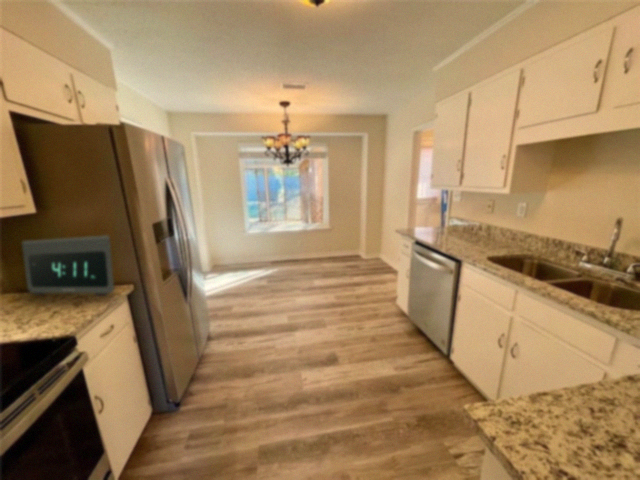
4:11
